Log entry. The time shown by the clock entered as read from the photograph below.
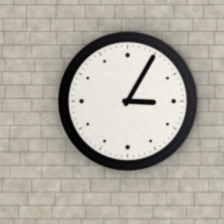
3:05
